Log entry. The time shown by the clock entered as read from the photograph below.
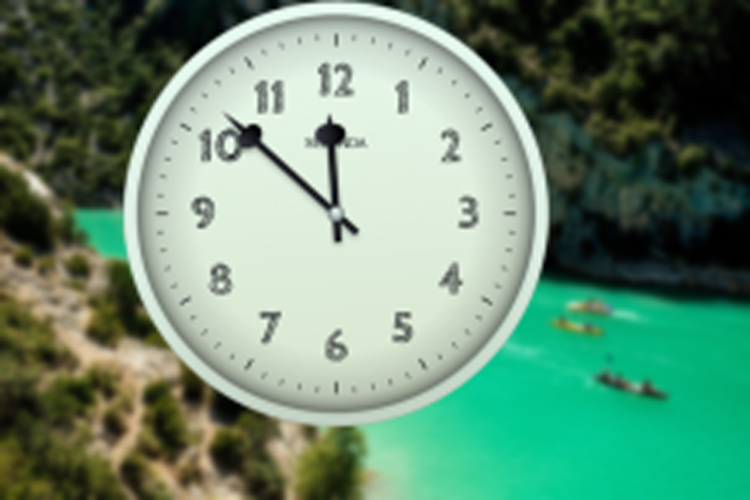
11:52
